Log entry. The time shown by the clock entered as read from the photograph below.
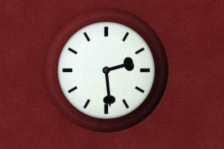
2:29
